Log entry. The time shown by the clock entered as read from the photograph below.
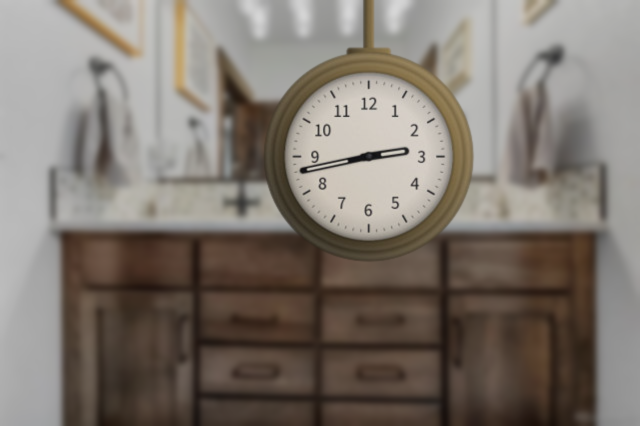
2:43
